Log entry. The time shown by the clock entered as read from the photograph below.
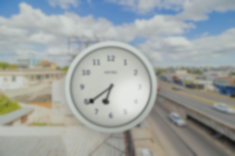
6:39
